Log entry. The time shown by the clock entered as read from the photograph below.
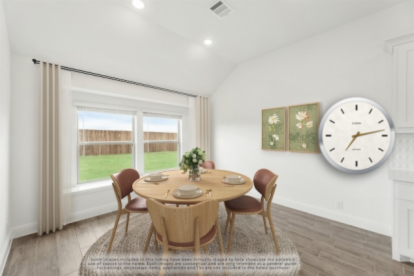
7:13
